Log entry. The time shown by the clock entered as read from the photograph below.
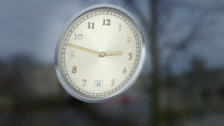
2:47
